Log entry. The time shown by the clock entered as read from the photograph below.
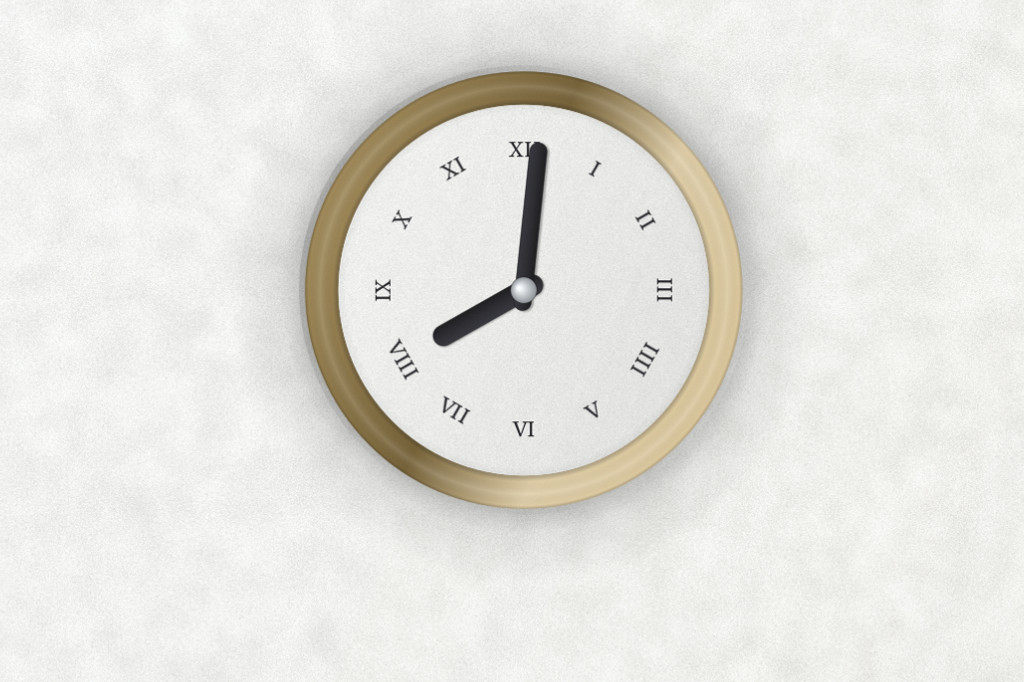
8:01
